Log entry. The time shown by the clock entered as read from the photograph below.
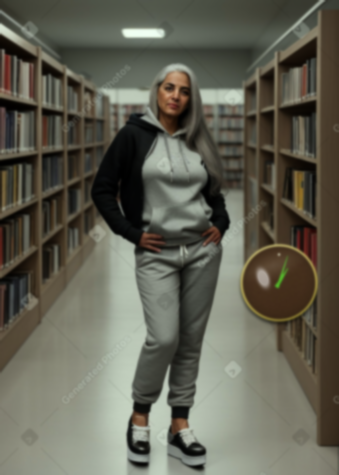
1:03
